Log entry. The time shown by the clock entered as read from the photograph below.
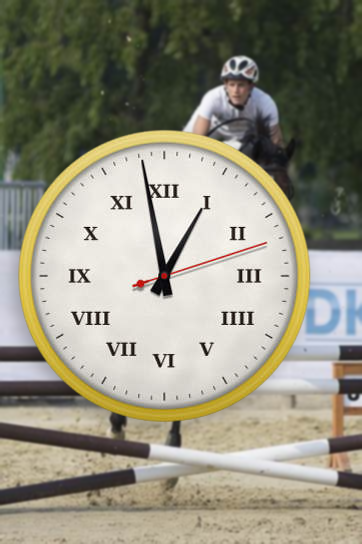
12:58:12
